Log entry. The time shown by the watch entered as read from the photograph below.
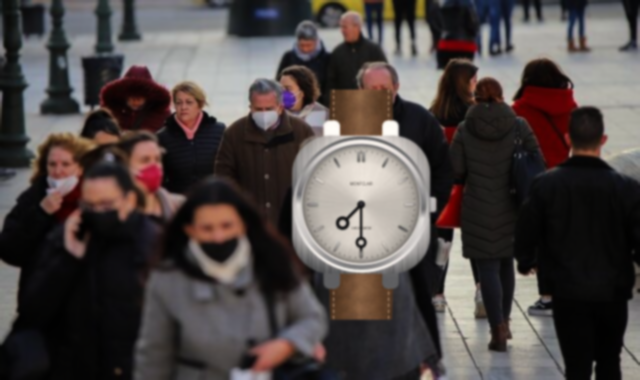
7:30
